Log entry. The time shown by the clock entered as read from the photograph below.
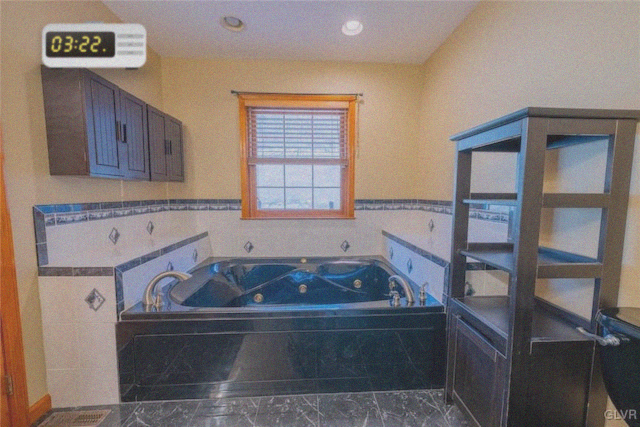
3:22
